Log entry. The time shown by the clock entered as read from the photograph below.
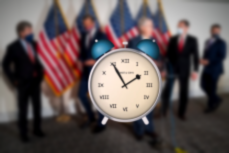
1:55
